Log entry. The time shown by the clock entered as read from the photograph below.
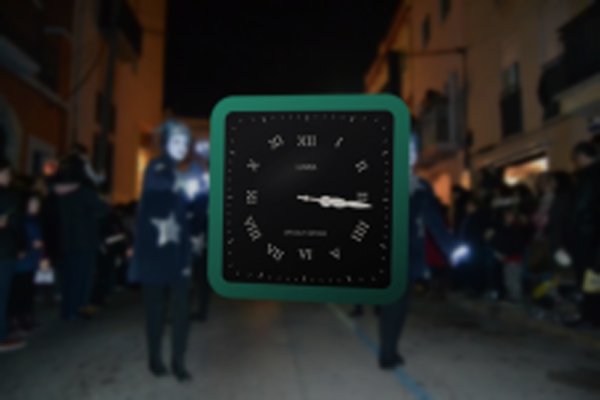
3:16
